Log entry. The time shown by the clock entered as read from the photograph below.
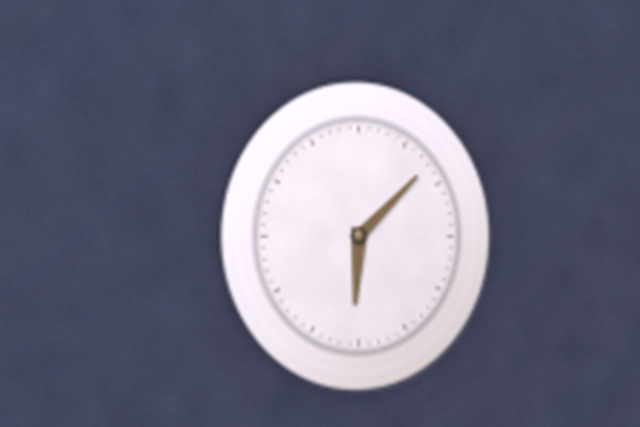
6:08
